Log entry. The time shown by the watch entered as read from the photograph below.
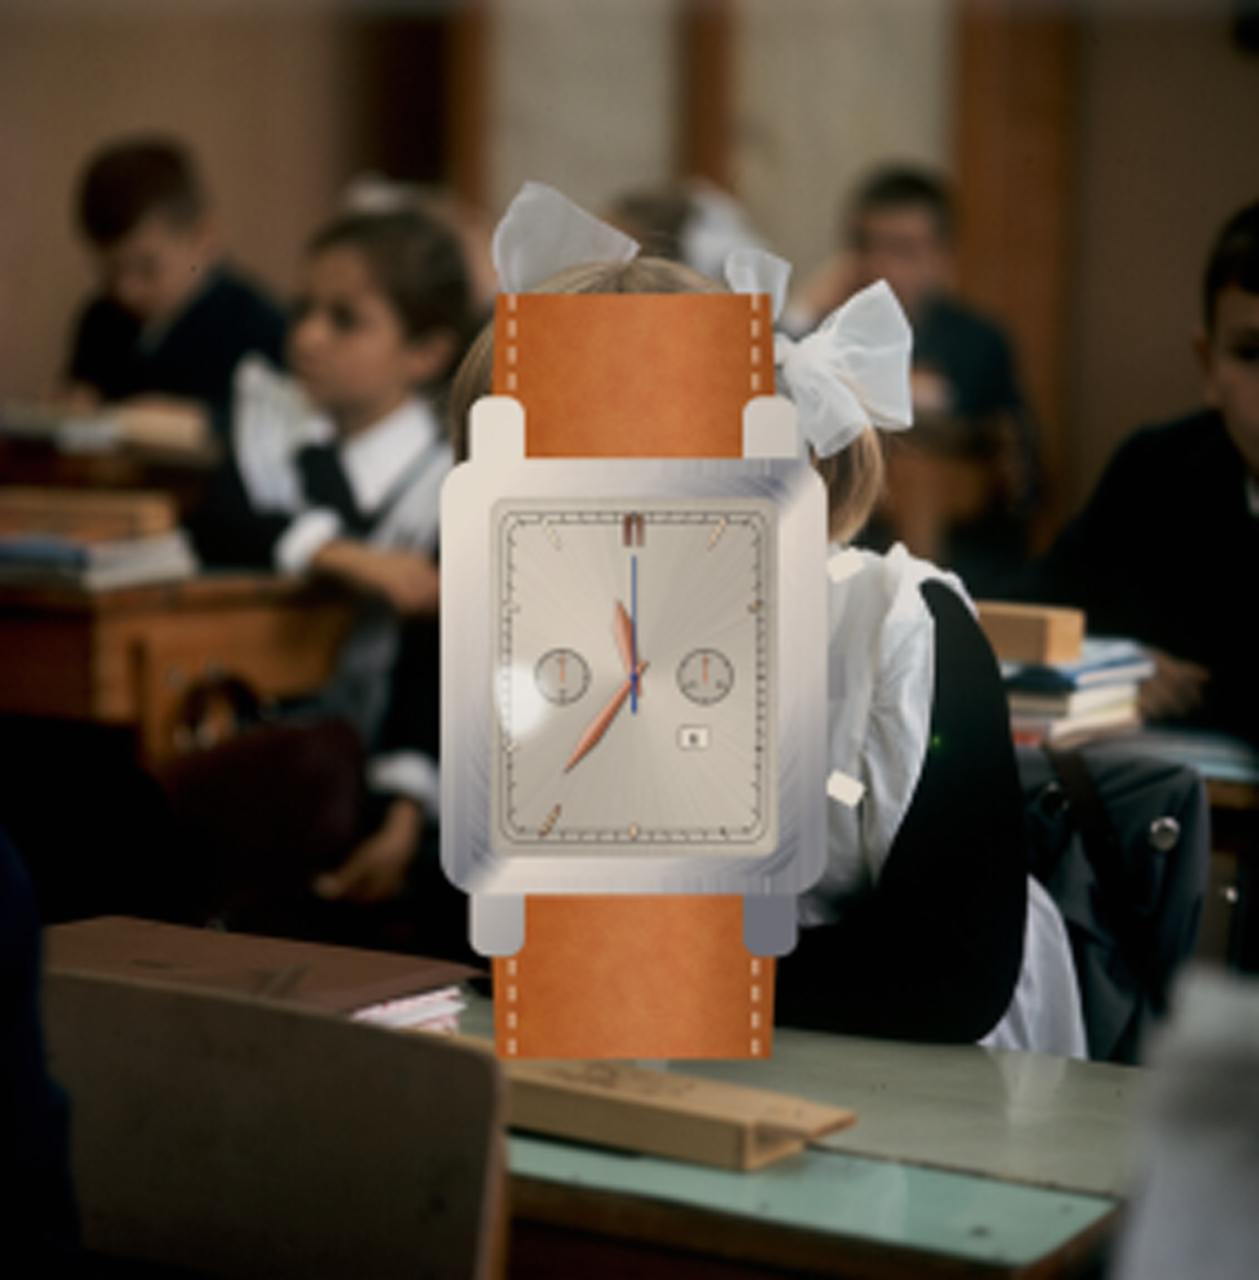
11:36
